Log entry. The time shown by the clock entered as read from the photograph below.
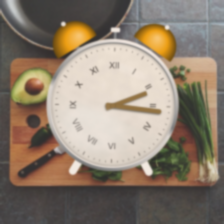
2:16
